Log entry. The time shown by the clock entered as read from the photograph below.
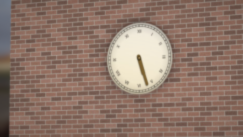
5:27
